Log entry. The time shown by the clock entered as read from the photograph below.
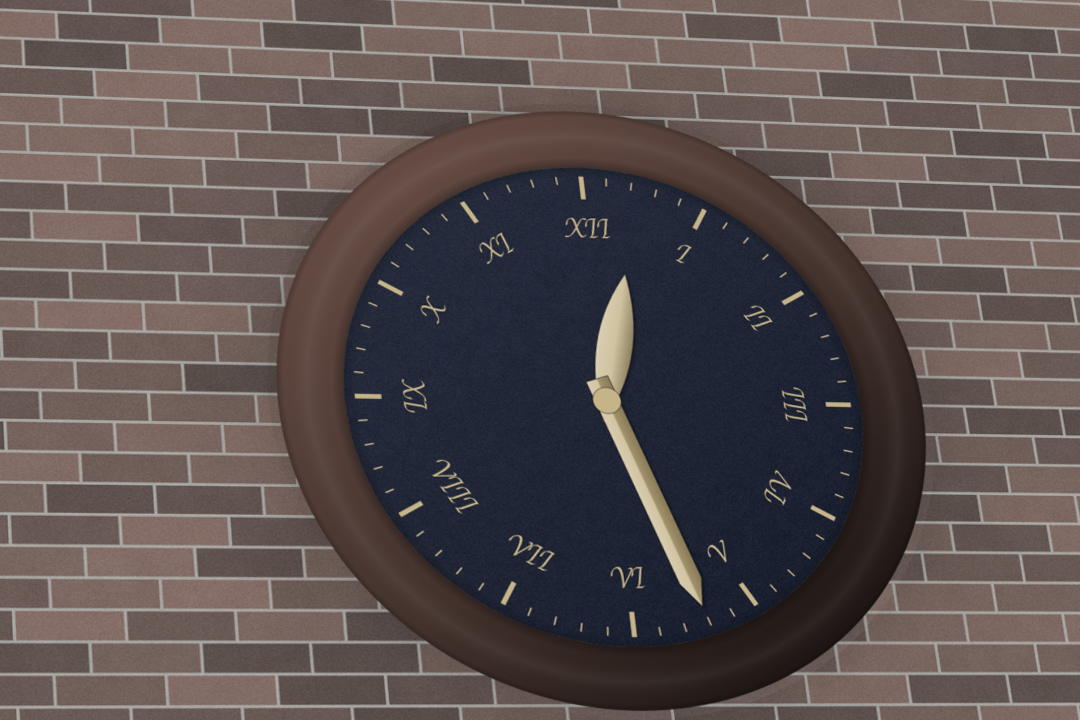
12:27
